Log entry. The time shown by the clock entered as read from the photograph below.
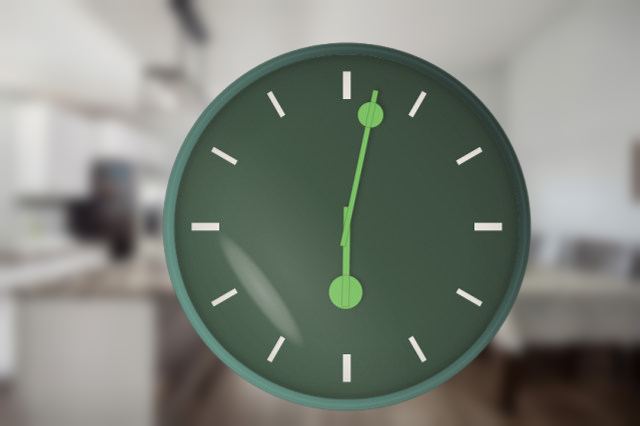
6:02
